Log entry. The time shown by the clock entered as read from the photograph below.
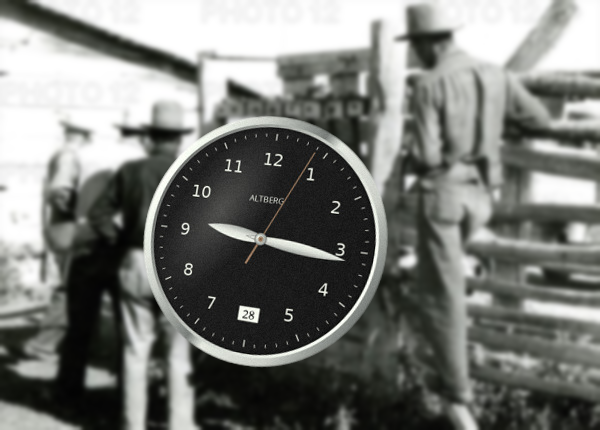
9:16:04
